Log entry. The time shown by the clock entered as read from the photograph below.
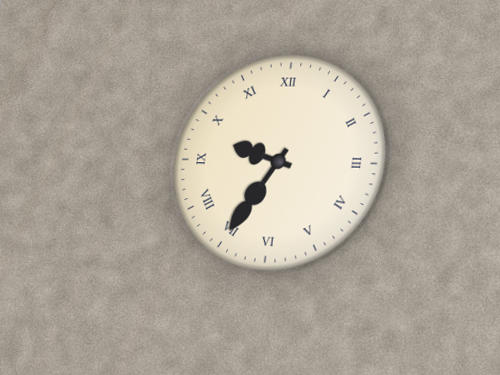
9:35
